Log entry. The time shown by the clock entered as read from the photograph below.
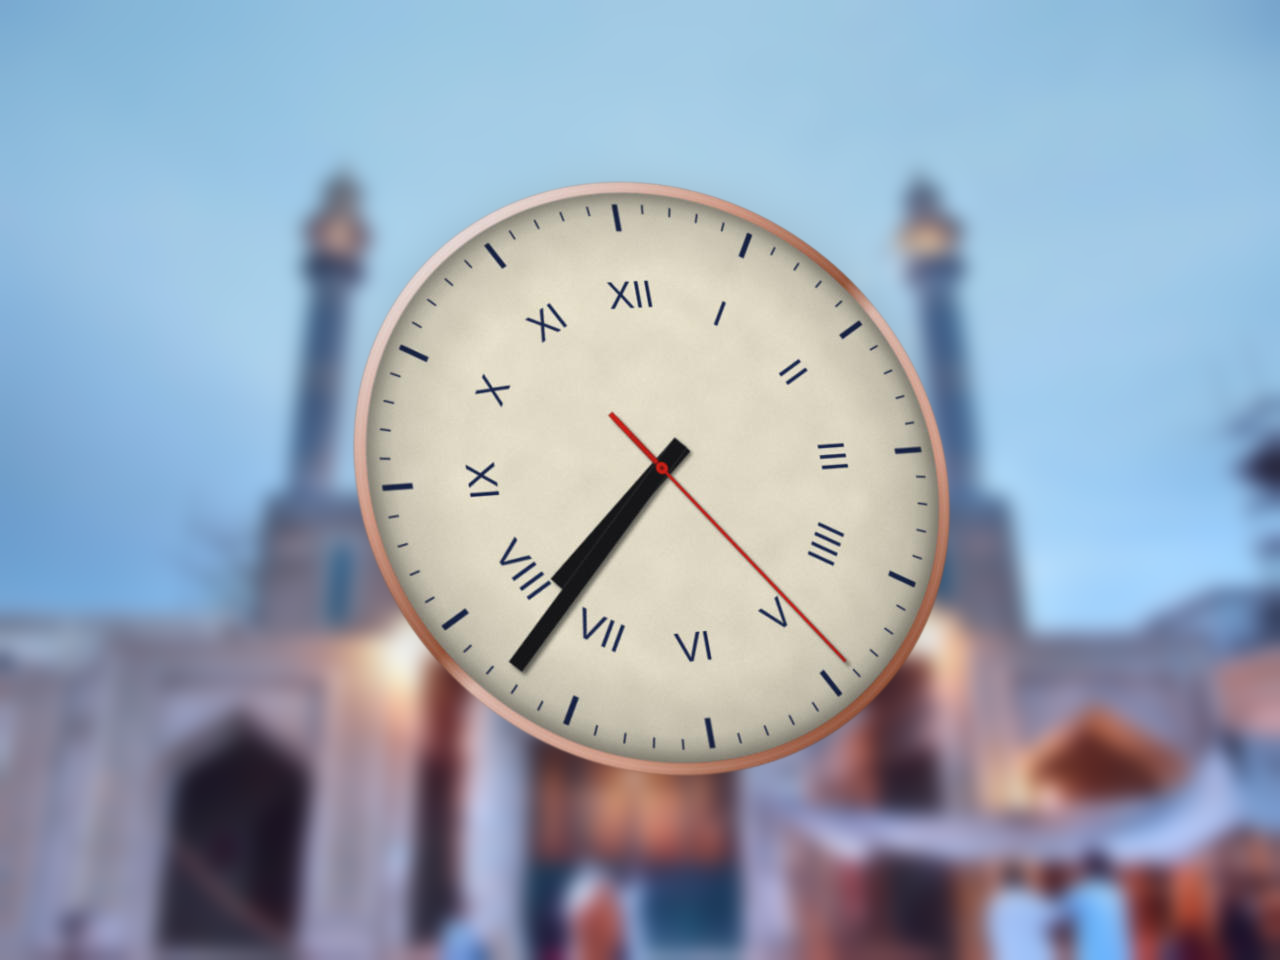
7:37:24
